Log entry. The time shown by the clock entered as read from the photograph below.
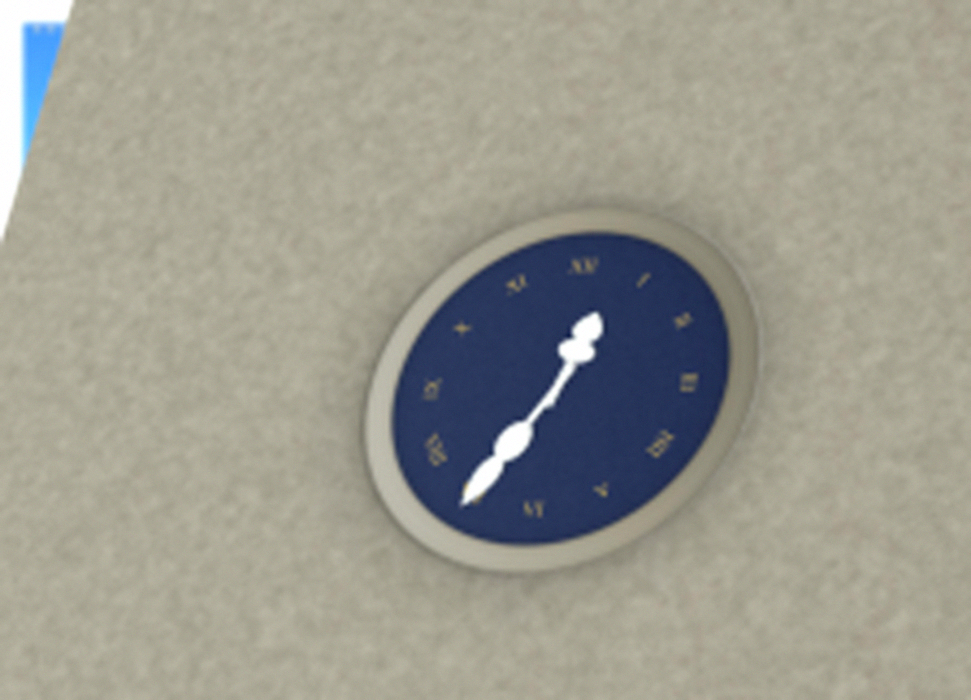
12:35
